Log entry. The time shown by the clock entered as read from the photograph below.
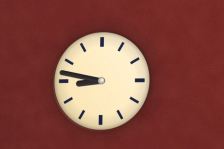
8:47
